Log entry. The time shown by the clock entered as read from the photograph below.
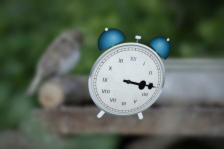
3:16
